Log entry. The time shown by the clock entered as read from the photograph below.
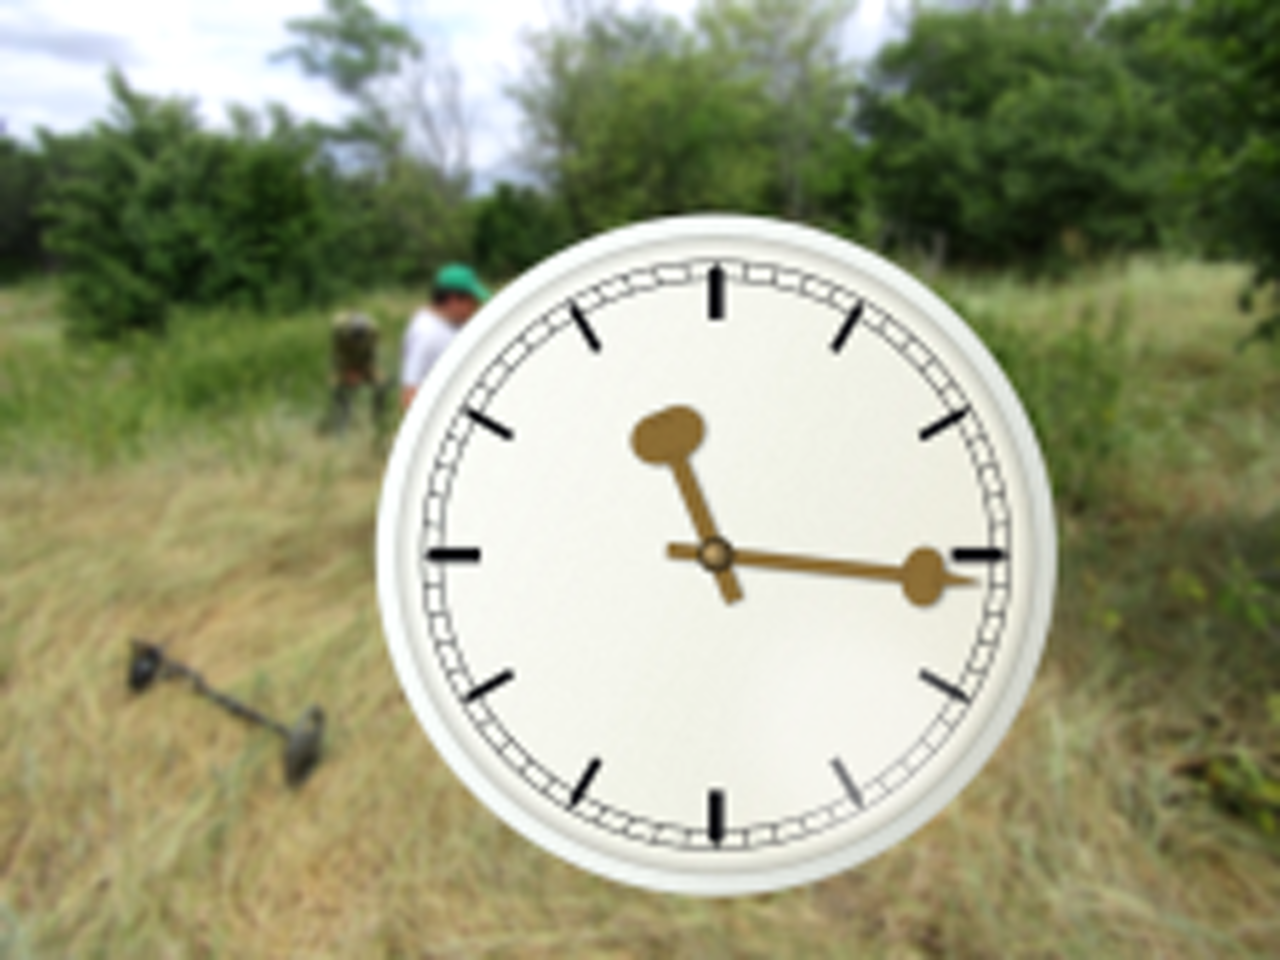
11:16
